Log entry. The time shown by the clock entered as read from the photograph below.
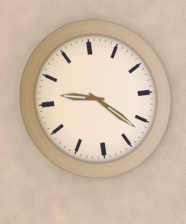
9:22
